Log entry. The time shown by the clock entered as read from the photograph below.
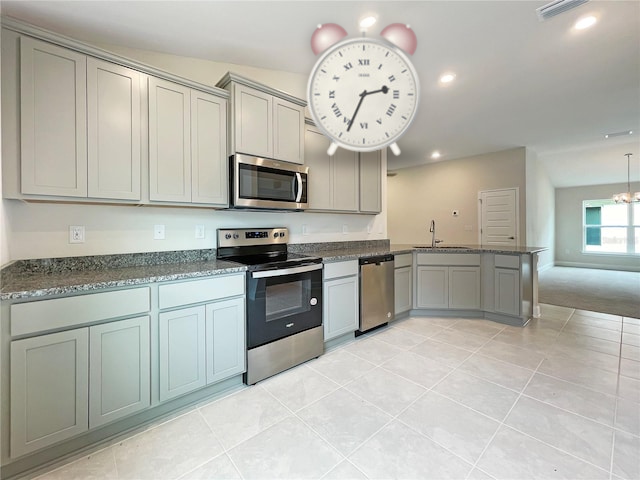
2:34
